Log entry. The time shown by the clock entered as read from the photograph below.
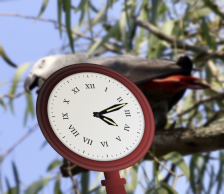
4:12
